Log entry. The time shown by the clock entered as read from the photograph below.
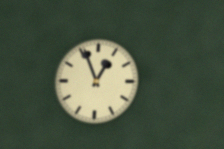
12:56
